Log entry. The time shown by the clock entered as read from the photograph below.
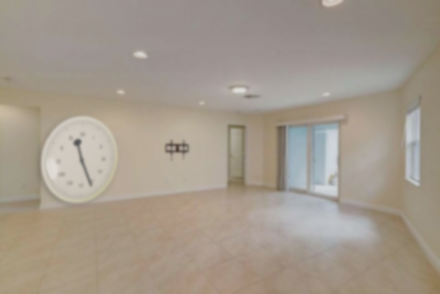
11:26
